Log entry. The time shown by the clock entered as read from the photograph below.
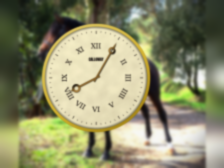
8:05
